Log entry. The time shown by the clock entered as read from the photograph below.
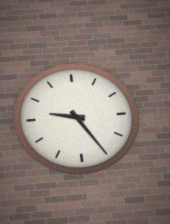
9:25
